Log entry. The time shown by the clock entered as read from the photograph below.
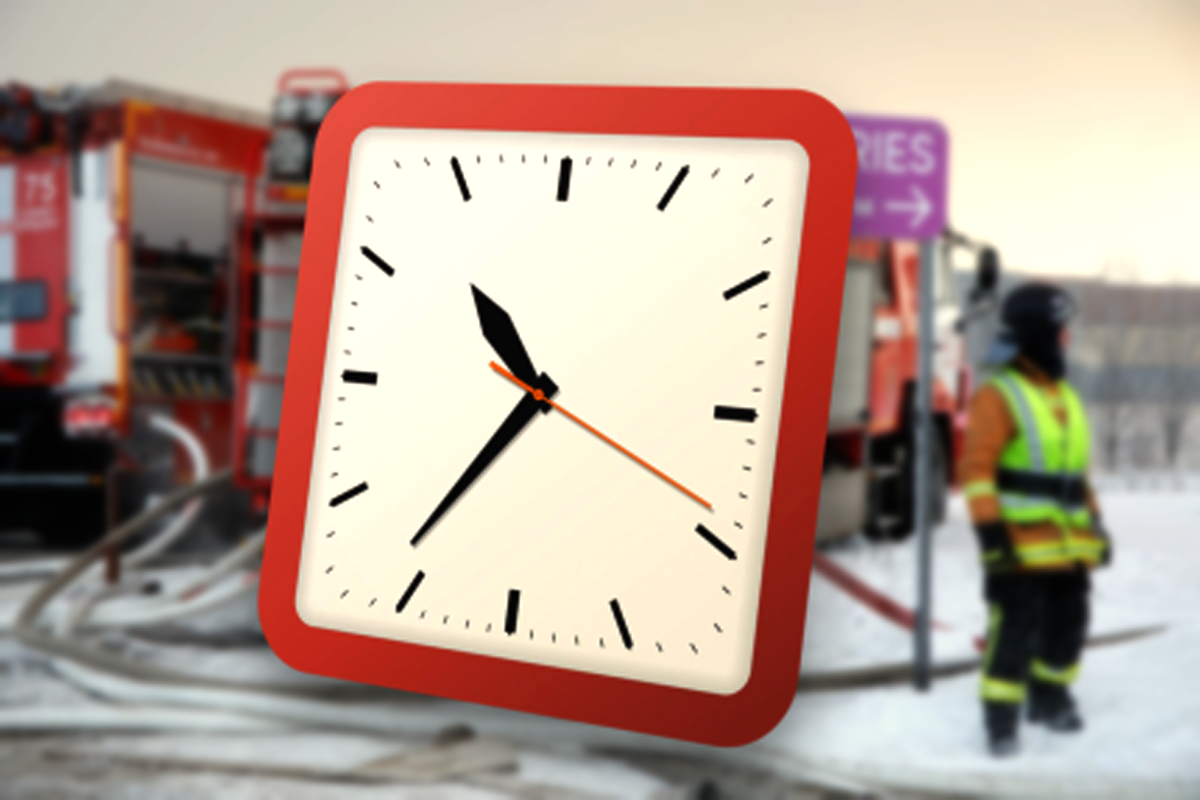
10:36:19
